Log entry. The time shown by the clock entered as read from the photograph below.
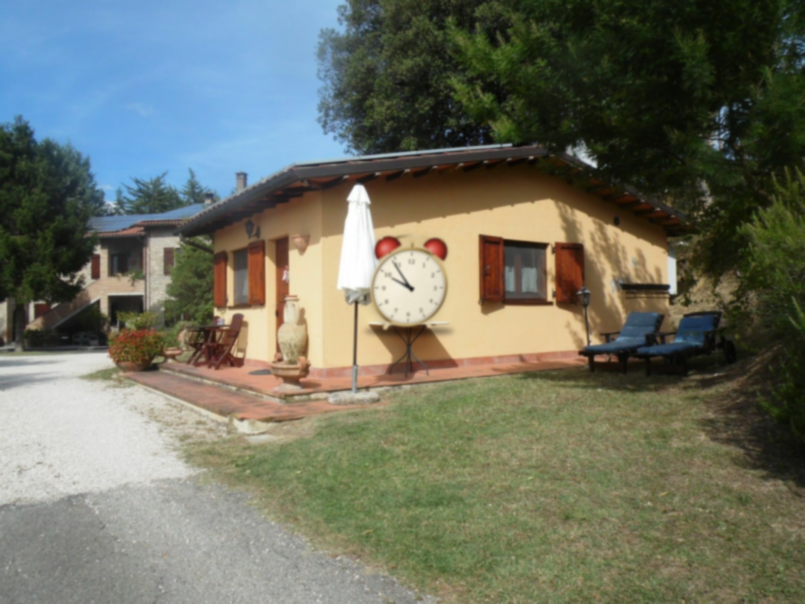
9:54
